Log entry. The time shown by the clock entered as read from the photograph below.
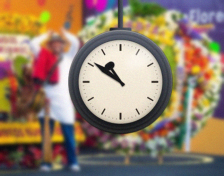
10:51
